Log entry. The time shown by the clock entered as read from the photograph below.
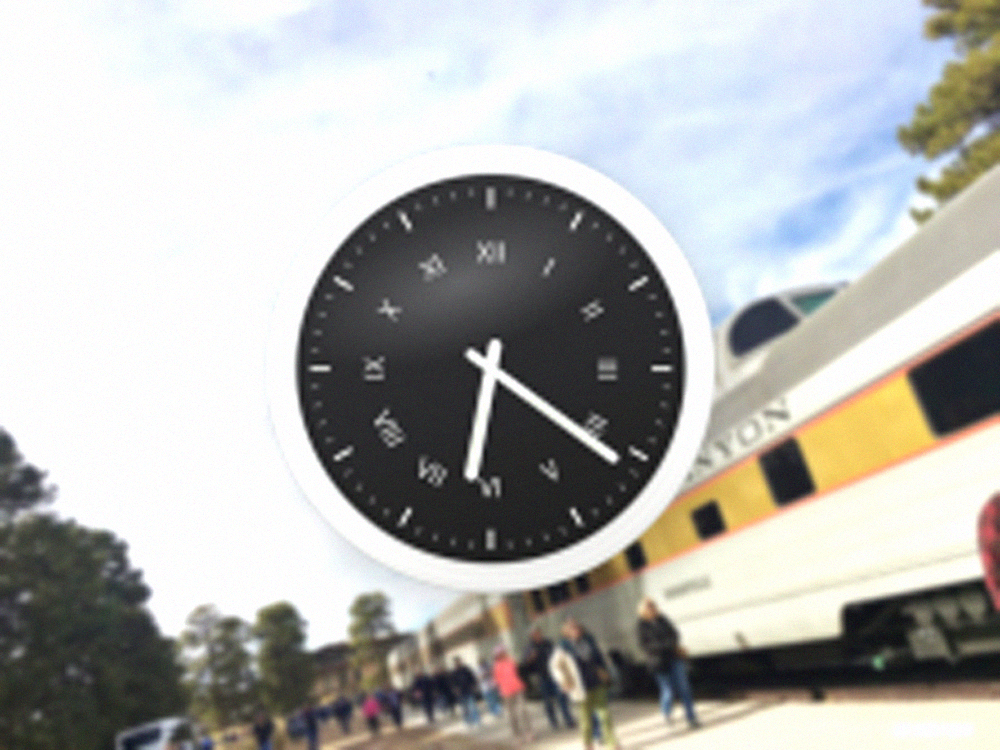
6:21
